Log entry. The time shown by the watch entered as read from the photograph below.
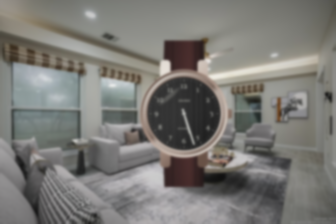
5:27
